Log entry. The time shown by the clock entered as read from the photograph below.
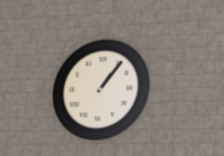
1:06
